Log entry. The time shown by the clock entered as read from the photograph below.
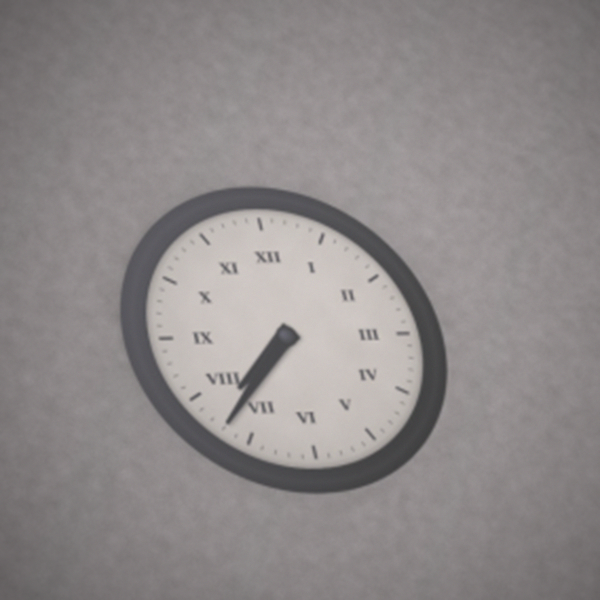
7:37
